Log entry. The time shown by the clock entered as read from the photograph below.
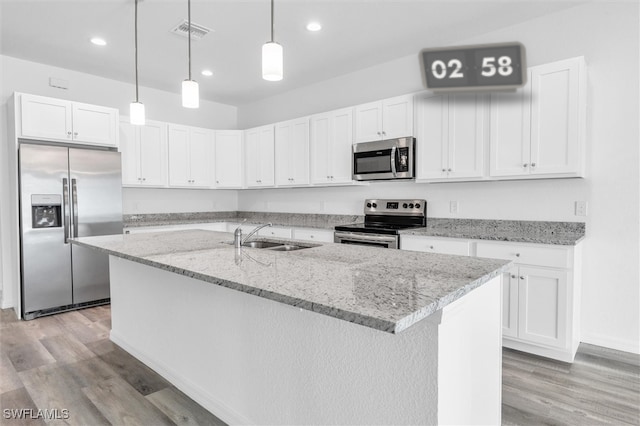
2:58
